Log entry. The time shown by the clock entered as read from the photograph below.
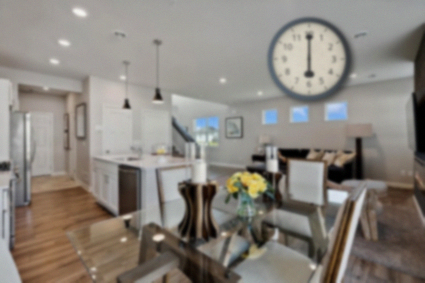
6:00
